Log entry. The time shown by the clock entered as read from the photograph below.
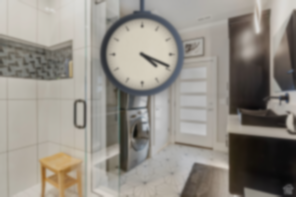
4:19
